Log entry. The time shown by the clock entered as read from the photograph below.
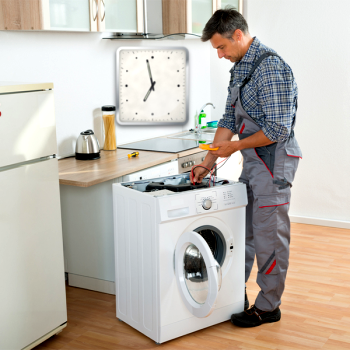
6:58
